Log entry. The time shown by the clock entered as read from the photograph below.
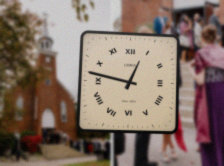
12:47
